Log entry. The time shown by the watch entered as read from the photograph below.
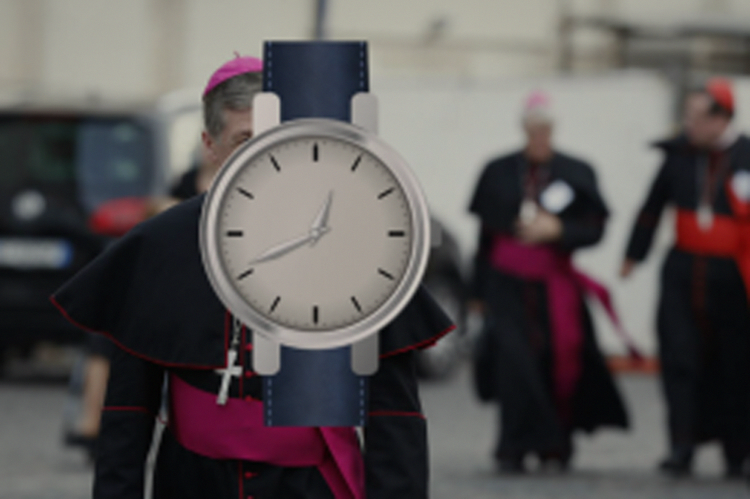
12:41
